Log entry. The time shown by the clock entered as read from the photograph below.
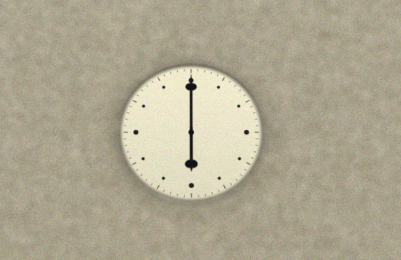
6:00
